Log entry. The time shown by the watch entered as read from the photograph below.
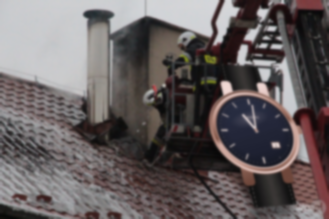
11:01
